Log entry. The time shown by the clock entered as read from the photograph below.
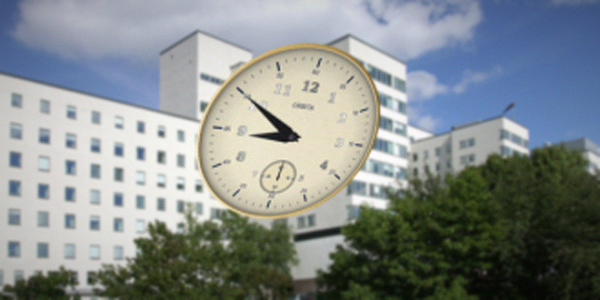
8:50
